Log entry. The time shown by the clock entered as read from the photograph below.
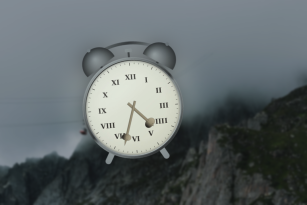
4:33
